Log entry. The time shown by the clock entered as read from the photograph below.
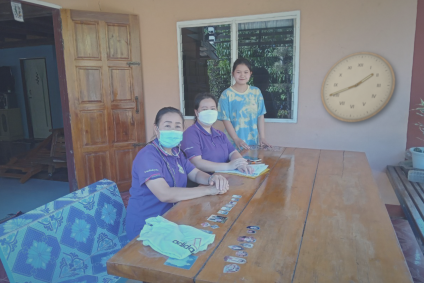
1:41
